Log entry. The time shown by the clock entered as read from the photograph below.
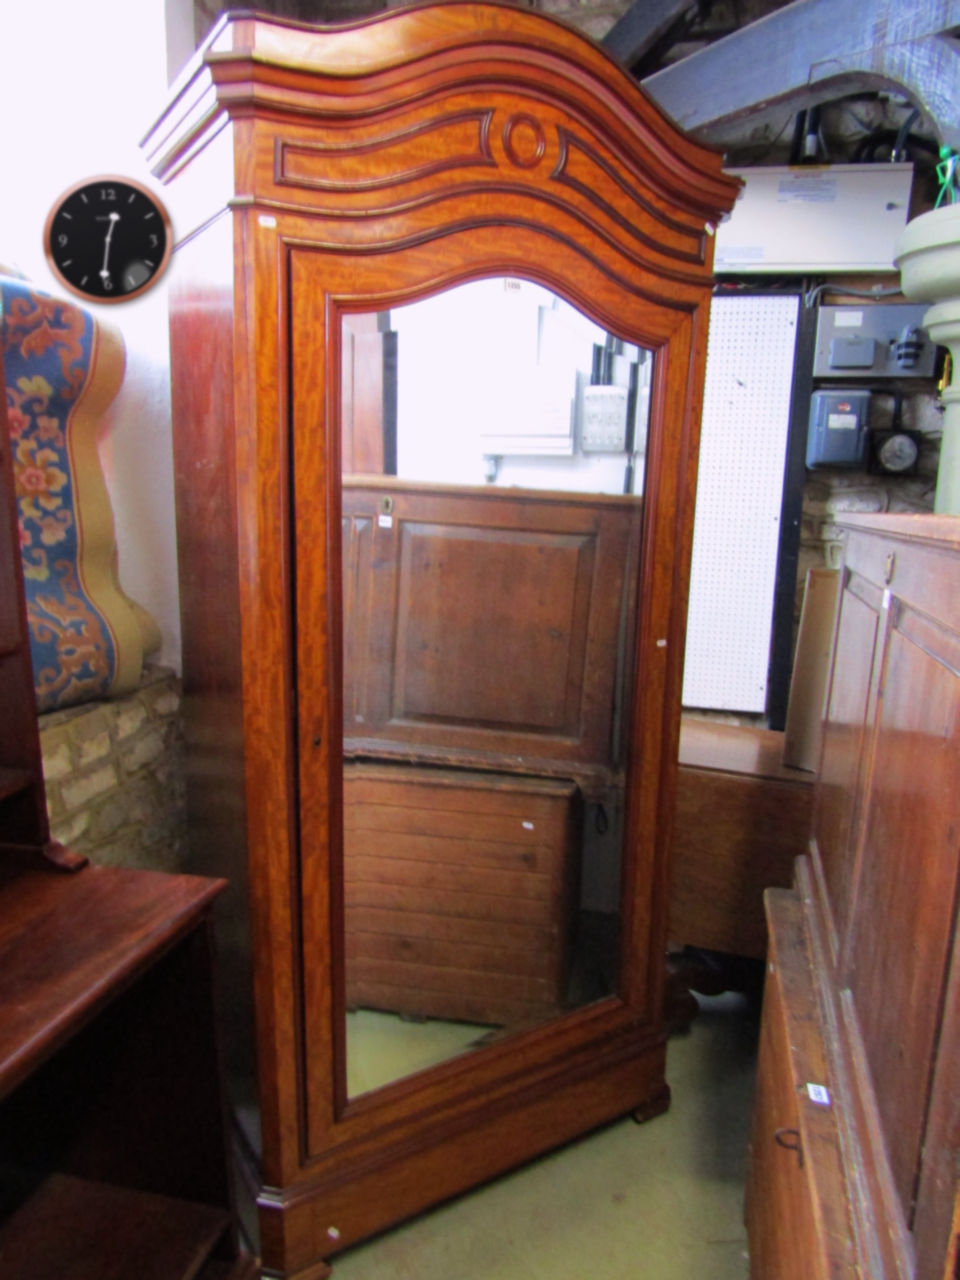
12:31
